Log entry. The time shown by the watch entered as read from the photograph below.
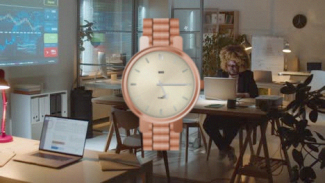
5:15
